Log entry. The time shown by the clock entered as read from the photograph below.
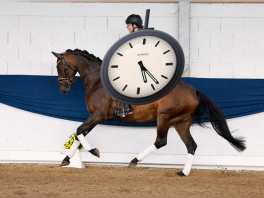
5:23
